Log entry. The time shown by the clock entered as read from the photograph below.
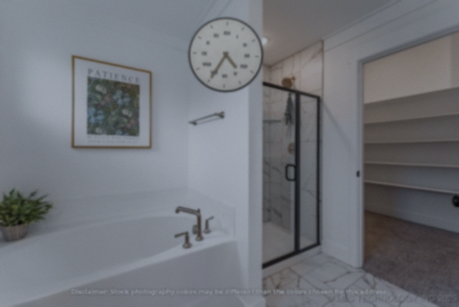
4:35
